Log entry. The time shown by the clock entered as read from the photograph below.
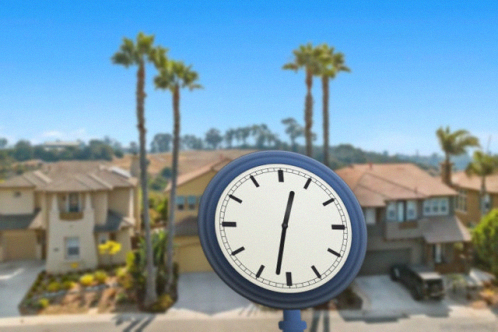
12:32
